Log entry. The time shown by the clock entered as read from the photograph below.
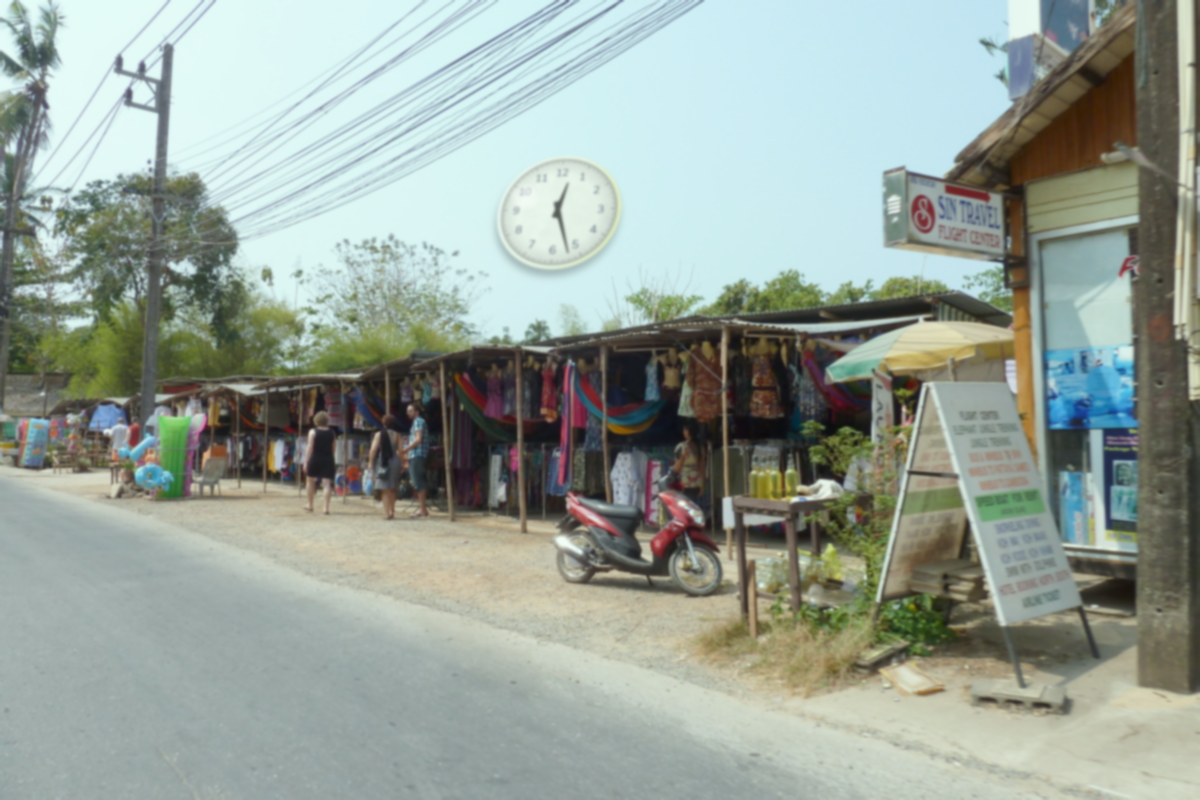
12:27
